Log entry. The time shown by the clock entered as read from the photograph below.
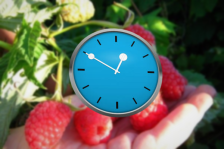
12:50
